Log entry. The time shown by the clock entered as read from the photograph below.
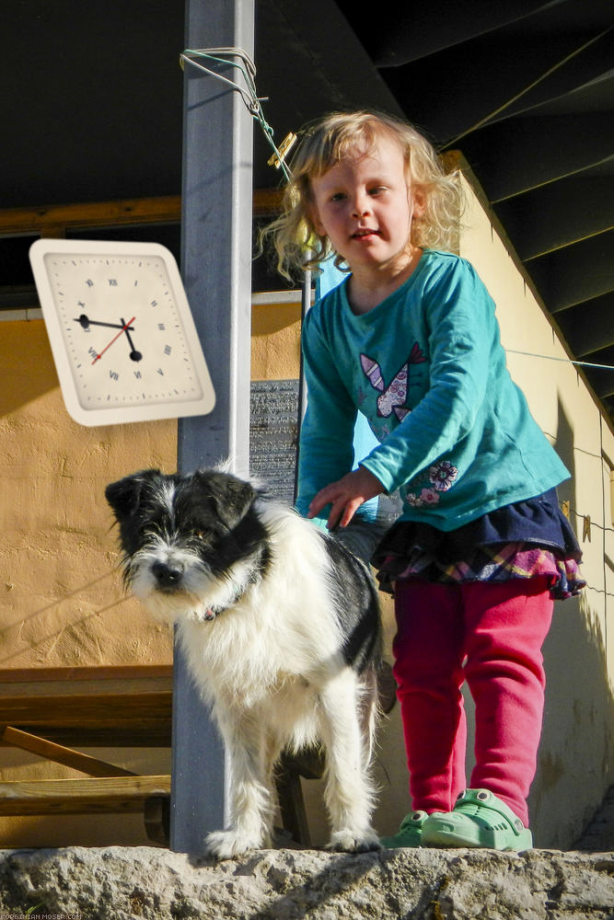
5:46:39
